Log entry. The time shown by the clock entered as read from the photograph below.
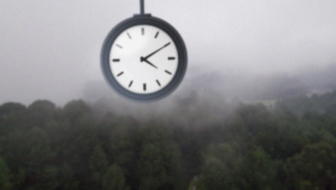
4:10
